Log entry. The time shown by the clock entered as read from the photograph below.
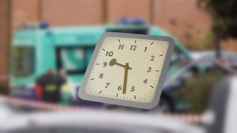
9:28
